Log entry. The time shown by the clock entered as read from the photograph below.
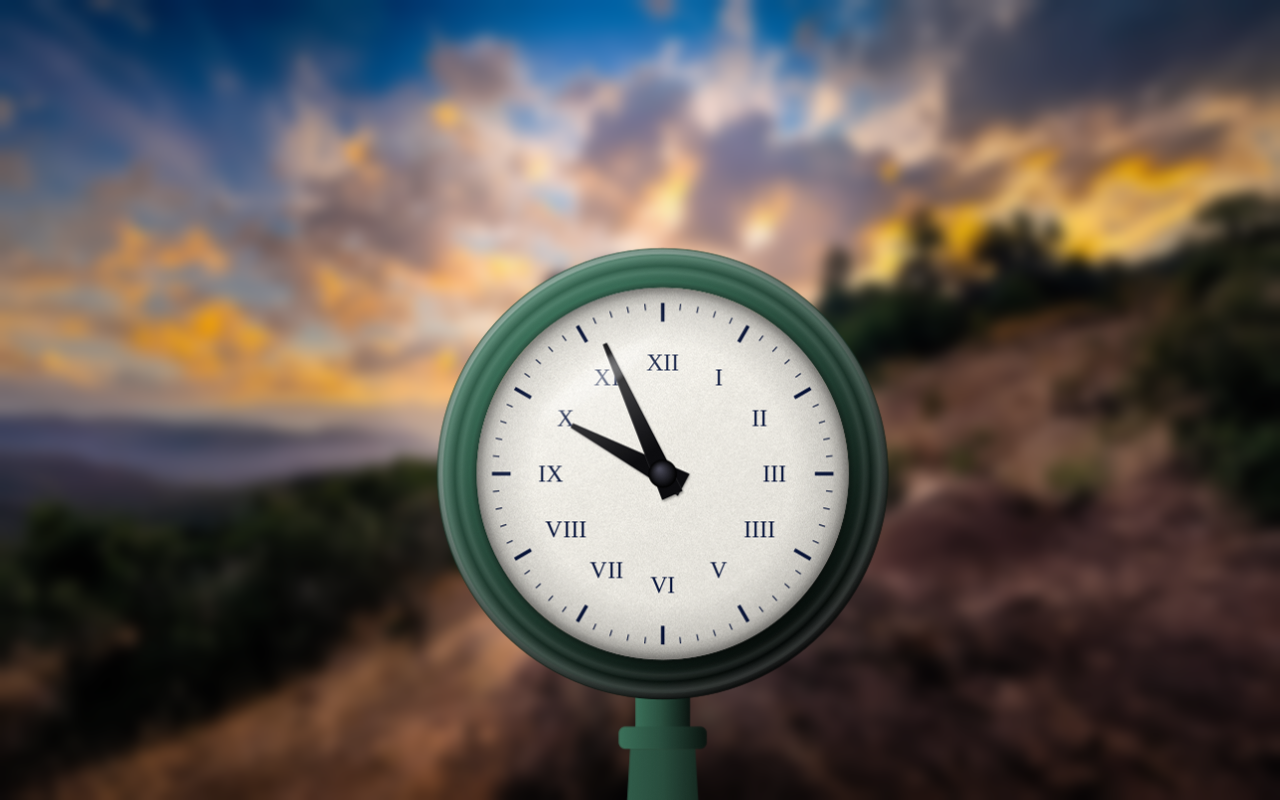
9:56
